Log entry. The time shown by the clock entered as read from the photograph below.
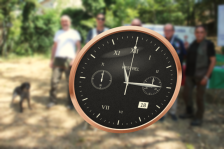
11:15
